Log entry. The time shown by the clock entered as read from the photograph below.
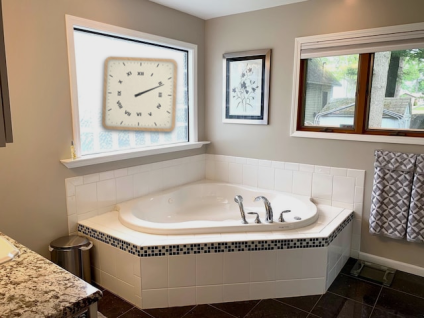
2:11
